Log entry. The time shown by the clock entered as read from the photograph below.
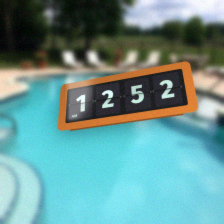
12:52
